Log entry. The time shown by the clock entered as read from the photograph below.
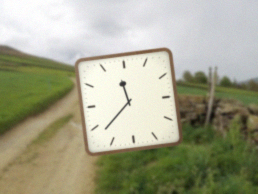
11:38
